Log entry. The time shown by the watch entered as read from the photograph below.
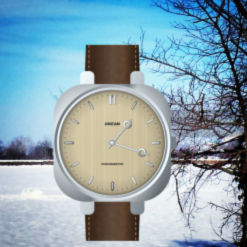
1:18
